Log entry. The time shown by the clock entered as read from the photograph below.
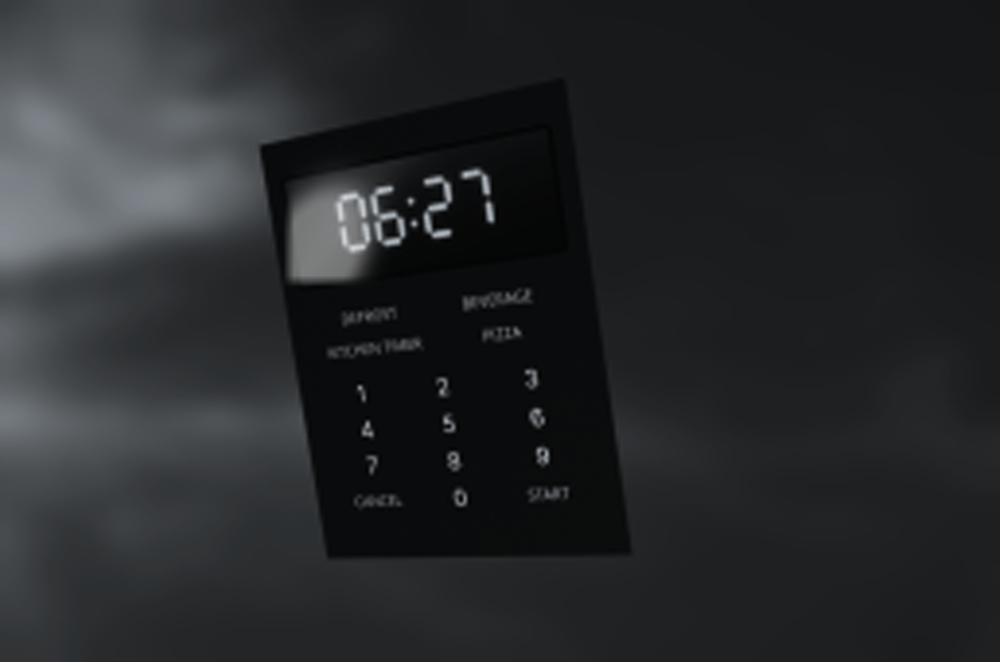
6:27
